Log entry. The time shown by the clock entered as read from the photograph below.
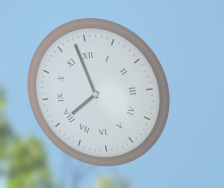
7:58
